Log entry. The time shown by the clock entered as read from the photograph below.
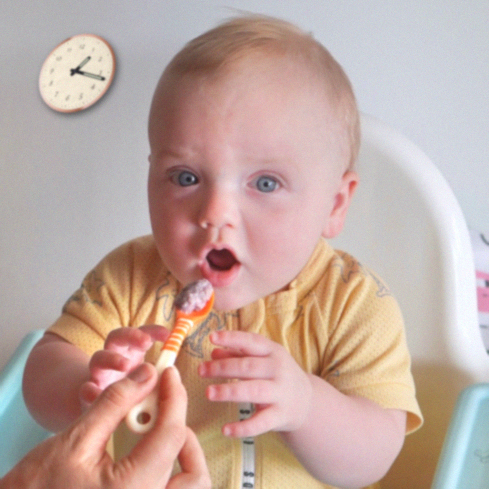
1:17
